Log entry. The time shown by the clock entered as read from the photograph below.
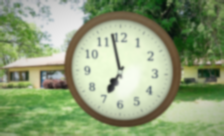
6:58
